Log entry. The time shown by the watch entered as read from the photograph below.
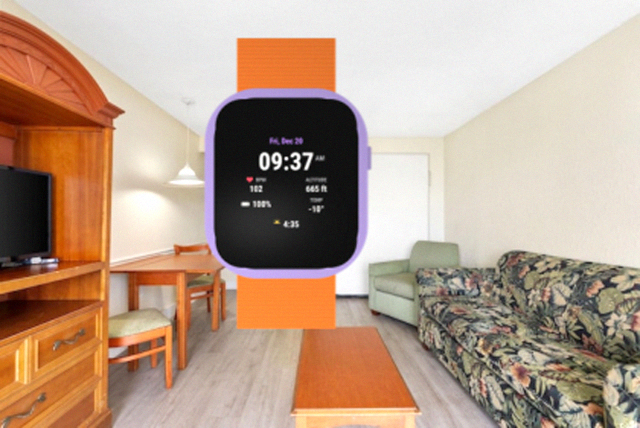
9:37
